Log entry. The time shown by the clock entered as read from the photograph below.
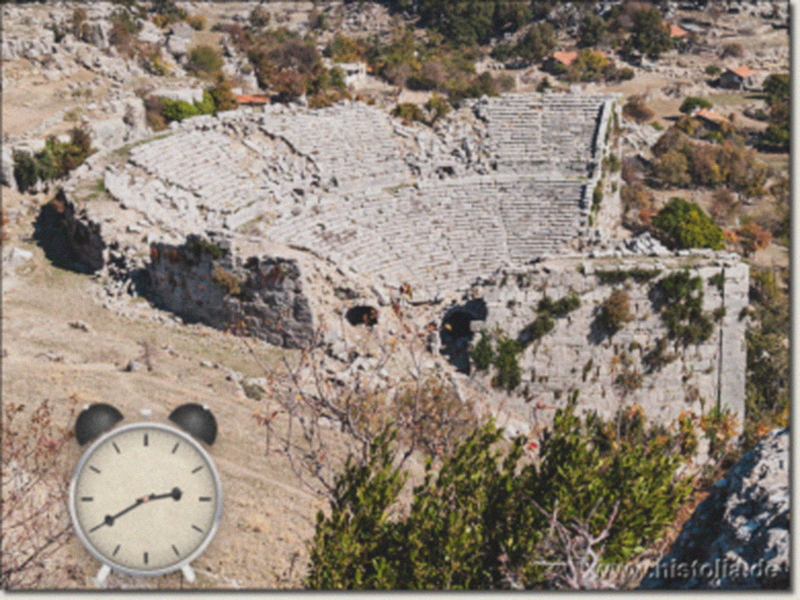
2:40
